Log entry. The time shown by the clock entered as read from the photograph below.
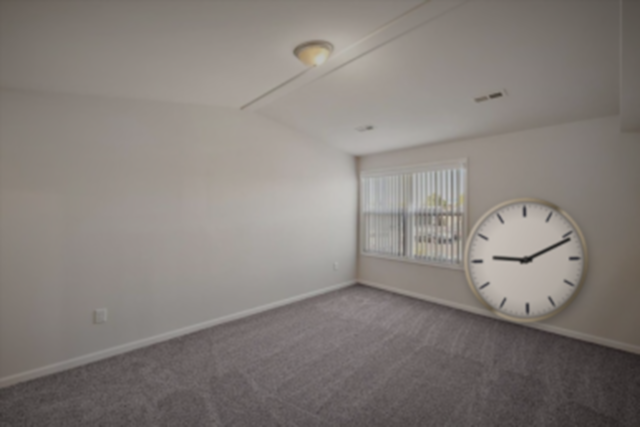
9:11
